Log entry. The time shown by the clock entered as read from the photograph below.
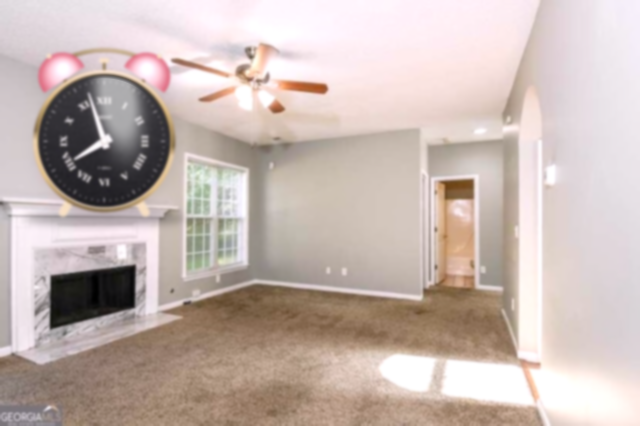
7:57
